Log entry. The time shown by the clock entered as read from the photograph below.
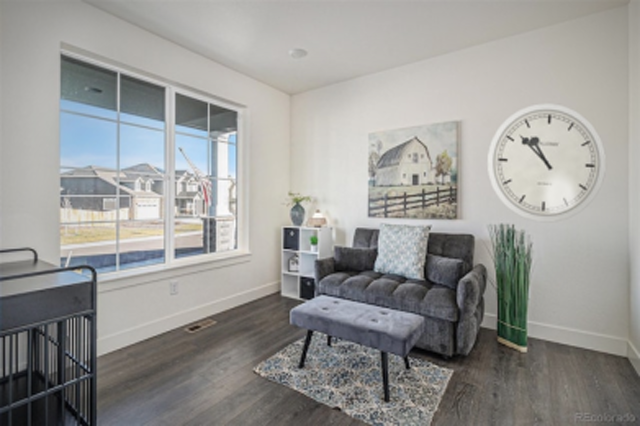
10:52
